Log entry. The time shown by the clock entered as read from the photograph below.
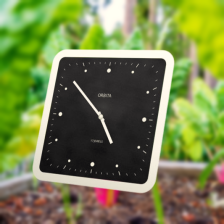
4:52
